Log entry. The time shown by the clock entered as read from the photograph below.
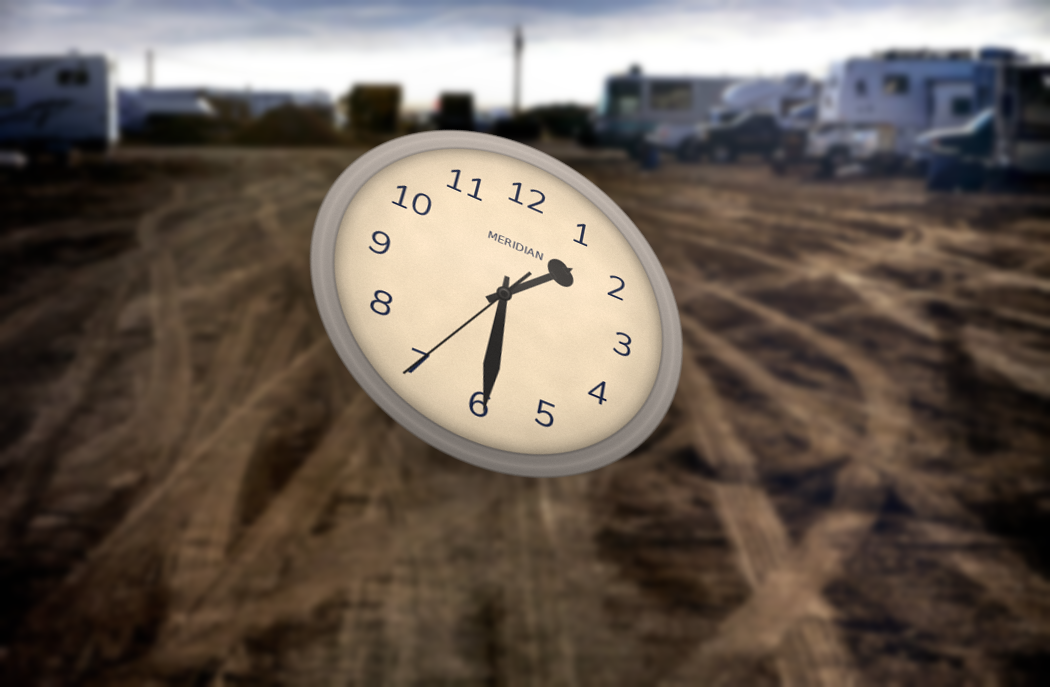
1:29:35
